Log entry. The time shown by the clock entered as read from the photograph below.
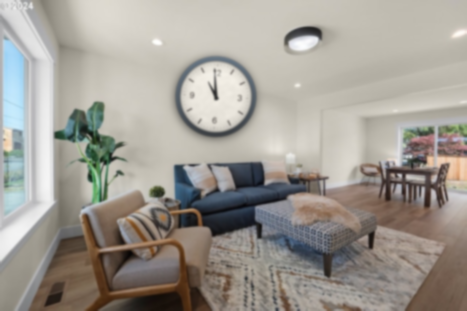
10:59
